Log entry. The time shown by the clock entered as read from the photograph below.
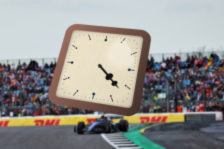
4:22
